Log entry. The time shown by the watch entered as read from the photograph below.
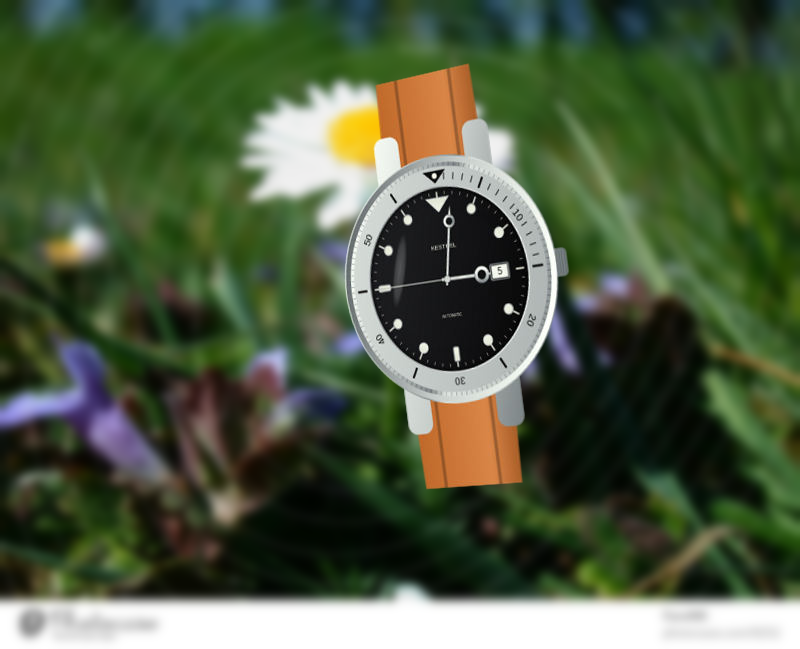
3:01:45
